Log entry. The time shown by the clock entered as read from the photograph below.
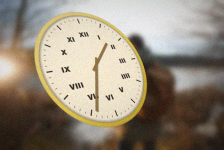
1:34
